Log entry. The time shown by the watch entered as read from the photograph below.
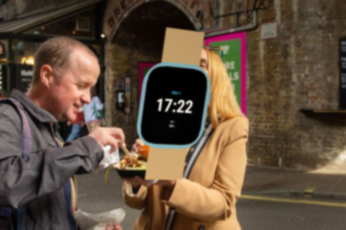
17:22
